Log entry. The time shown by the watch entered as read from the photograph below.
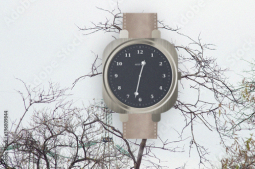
12:32
